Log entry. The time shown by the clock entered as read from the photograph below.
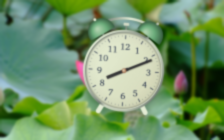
8:11
